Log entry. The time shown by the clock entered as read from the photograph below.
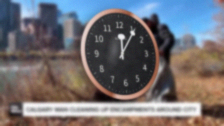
12:06
